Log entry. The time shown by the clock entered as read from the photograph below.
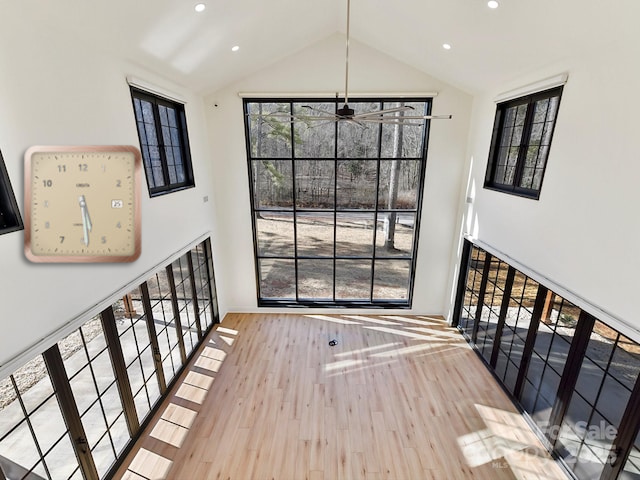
5:29
